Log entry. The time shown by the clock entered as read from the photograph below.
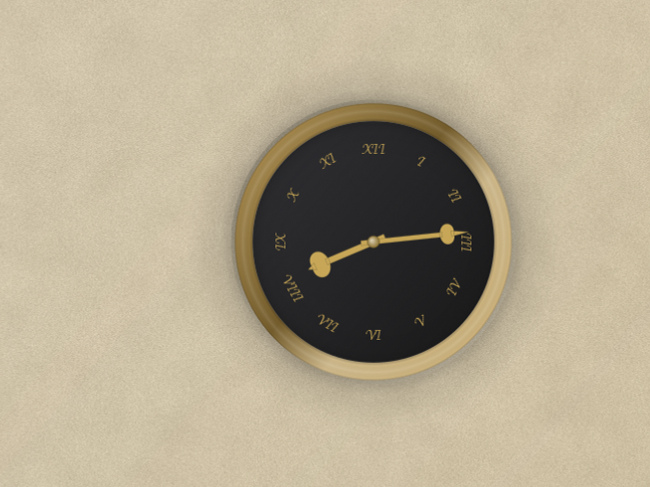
8:14
